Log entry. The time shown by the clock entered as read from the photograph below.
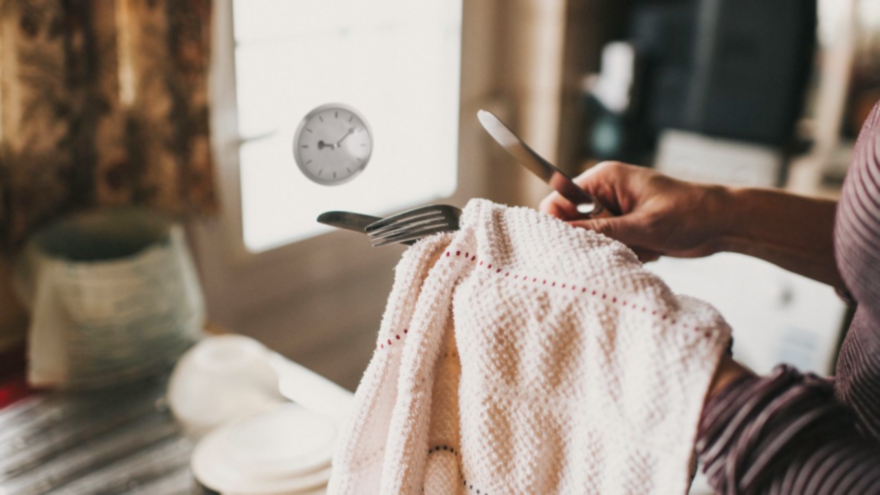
9:08
